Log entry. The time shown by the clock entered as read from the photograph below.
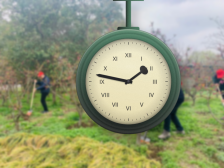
1:47
